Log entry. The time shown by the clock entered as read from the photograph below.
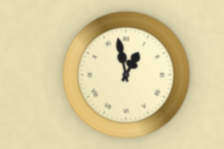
12:58
